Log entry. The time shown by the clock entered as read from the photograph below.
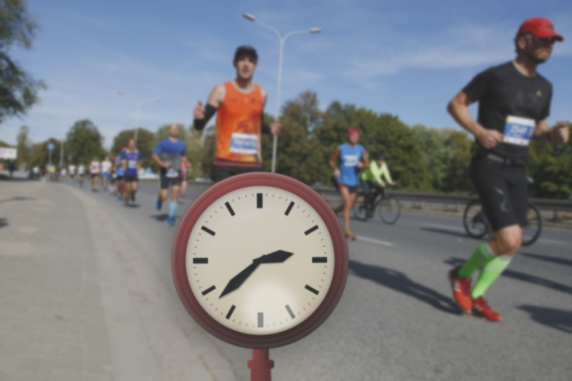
2:38
